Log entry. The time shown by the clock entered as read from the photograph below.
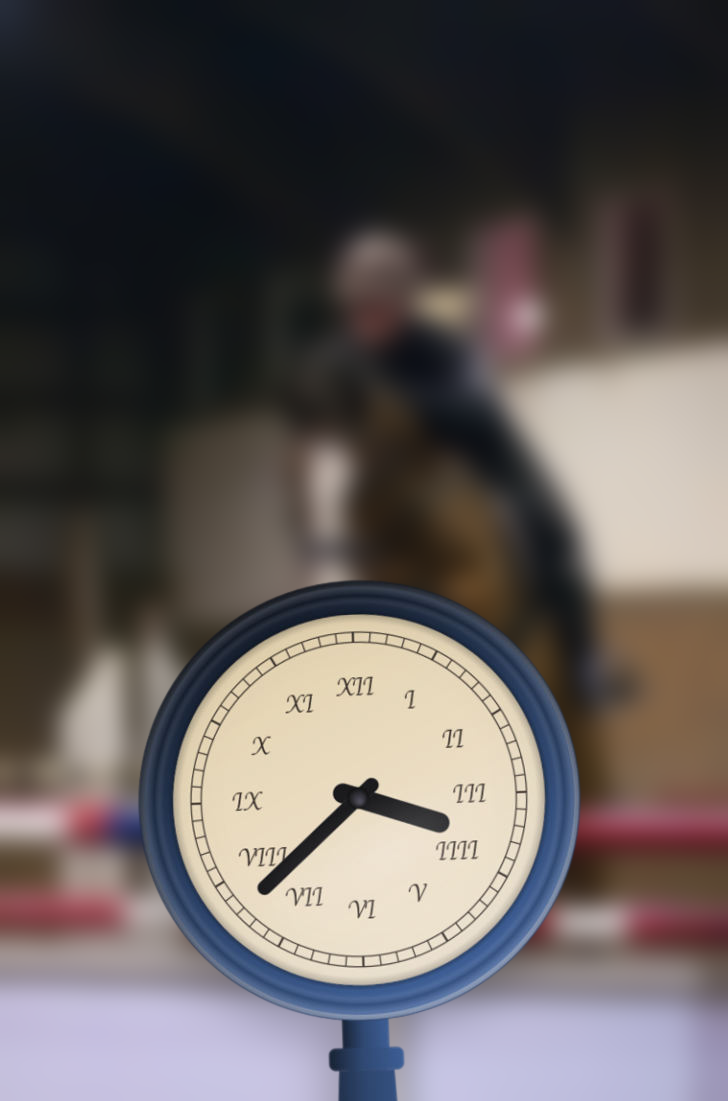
3:38
